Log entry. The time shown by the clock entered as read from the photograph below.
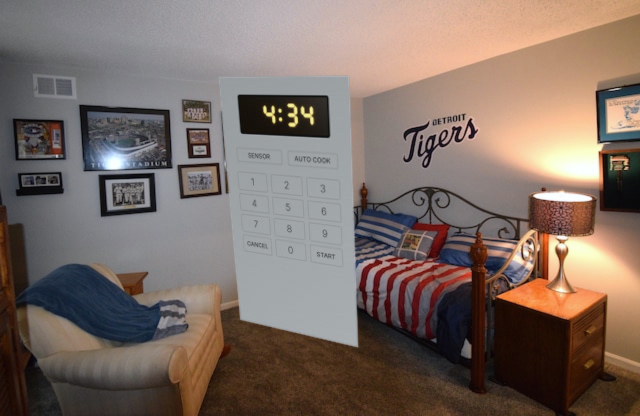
4:34
